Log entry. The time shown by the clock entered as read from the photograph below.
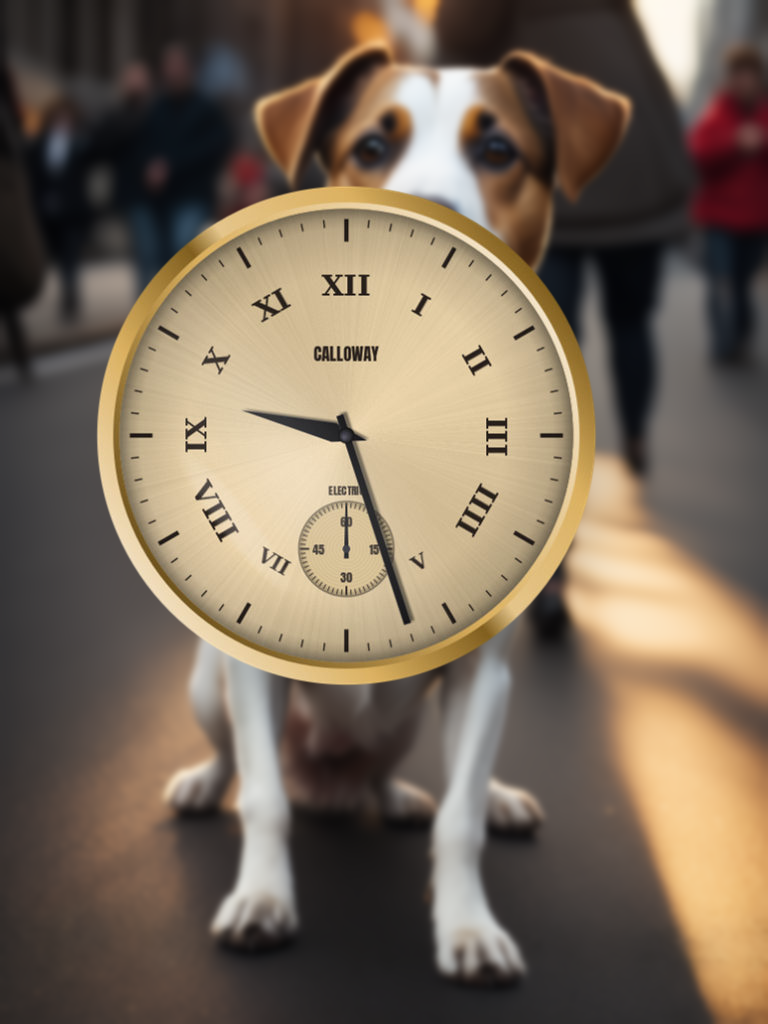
9:27:00
